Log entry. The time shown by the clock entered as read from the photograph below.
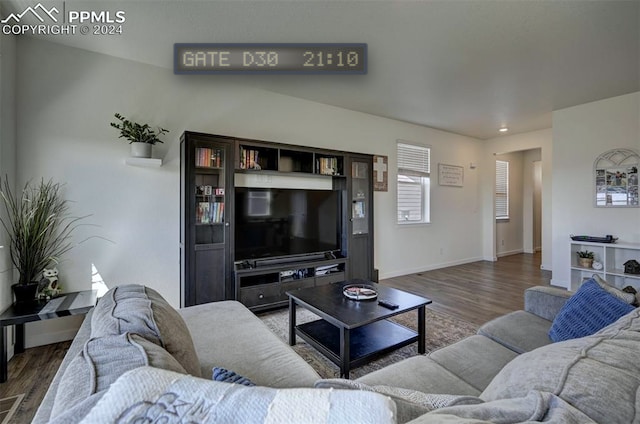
21:10
